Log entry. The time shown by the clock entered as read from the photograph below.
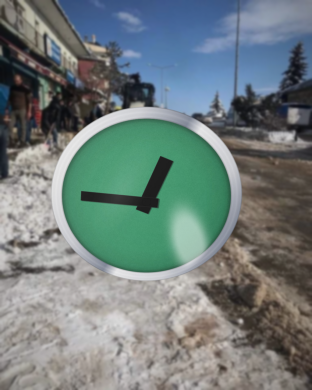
12:46
